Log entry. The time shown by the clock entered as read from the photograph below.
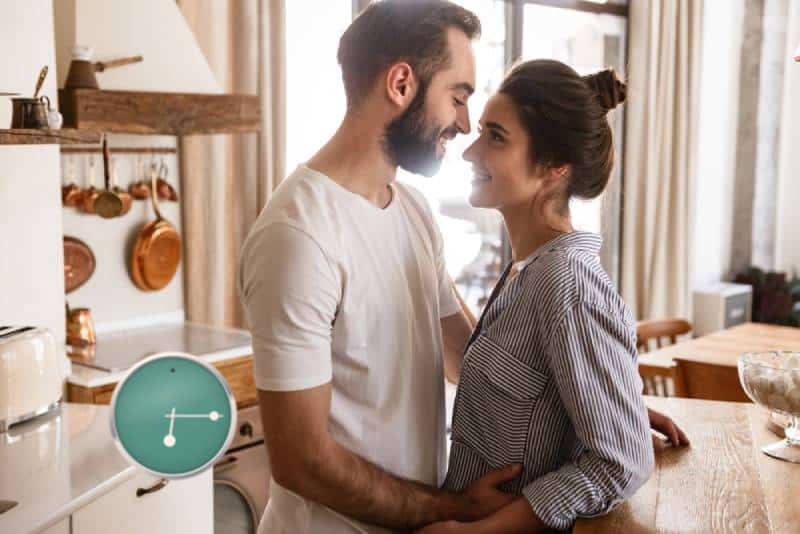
6:15
